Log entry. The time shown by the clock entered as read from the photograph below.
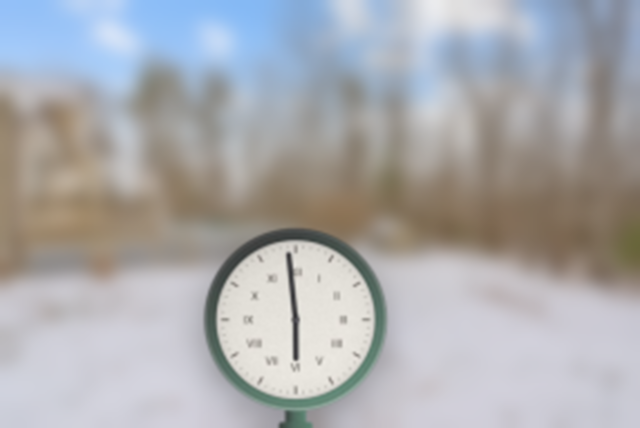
5:59
